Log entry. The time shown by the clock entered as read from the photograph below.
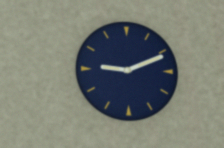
9:11
